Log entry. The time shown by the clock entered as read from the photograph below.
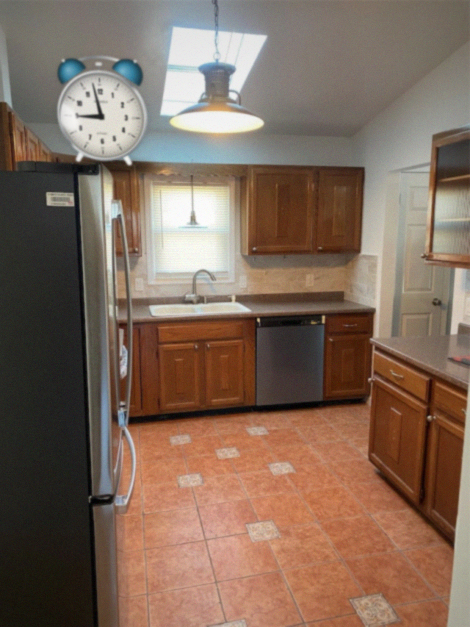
8:58
